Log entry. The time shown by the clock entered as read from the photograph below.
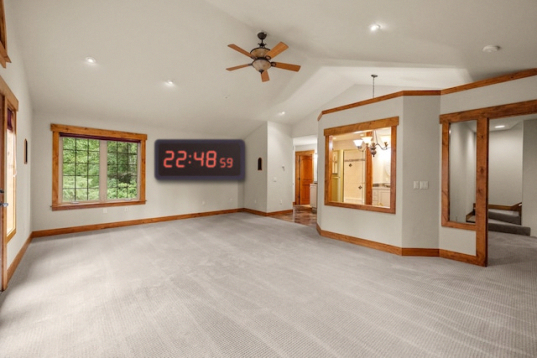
22:48:59
